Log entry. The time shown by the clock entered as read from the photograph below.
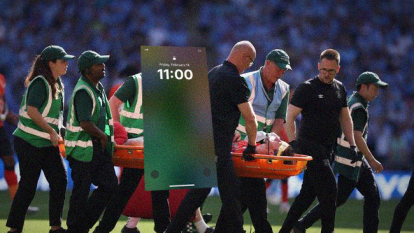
11:00
